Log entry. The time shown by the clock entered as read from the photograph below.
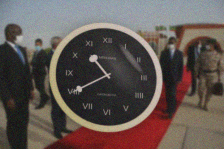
10:40
